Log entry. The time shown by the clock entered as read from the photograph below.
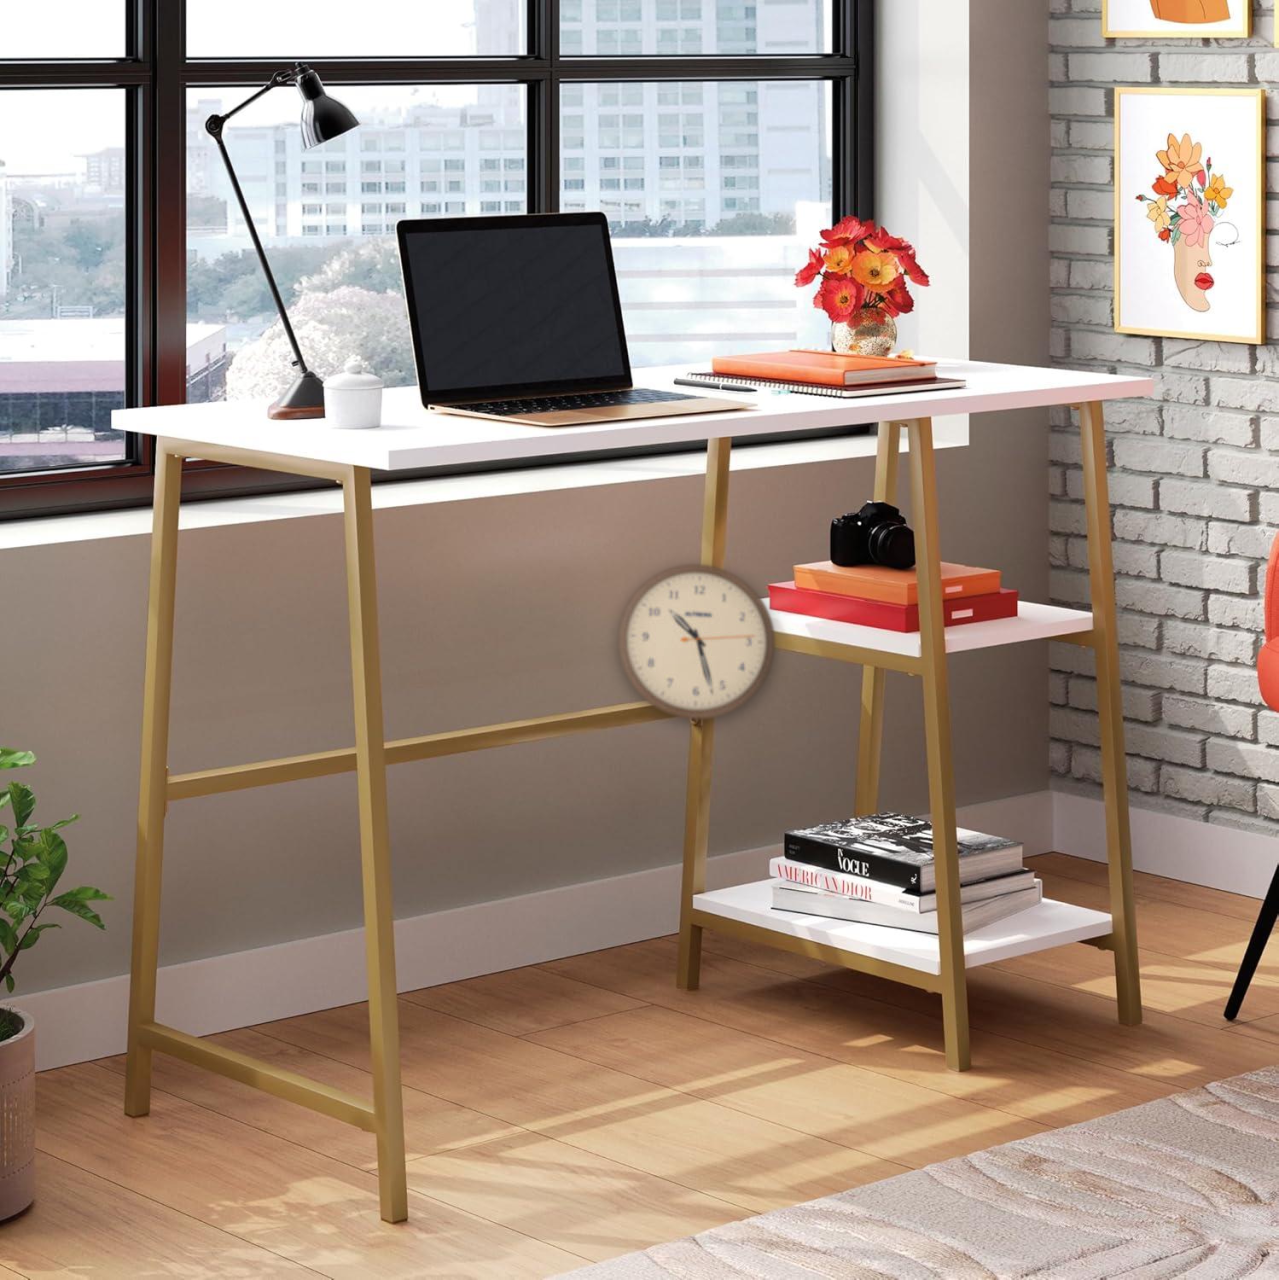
10:27:14
